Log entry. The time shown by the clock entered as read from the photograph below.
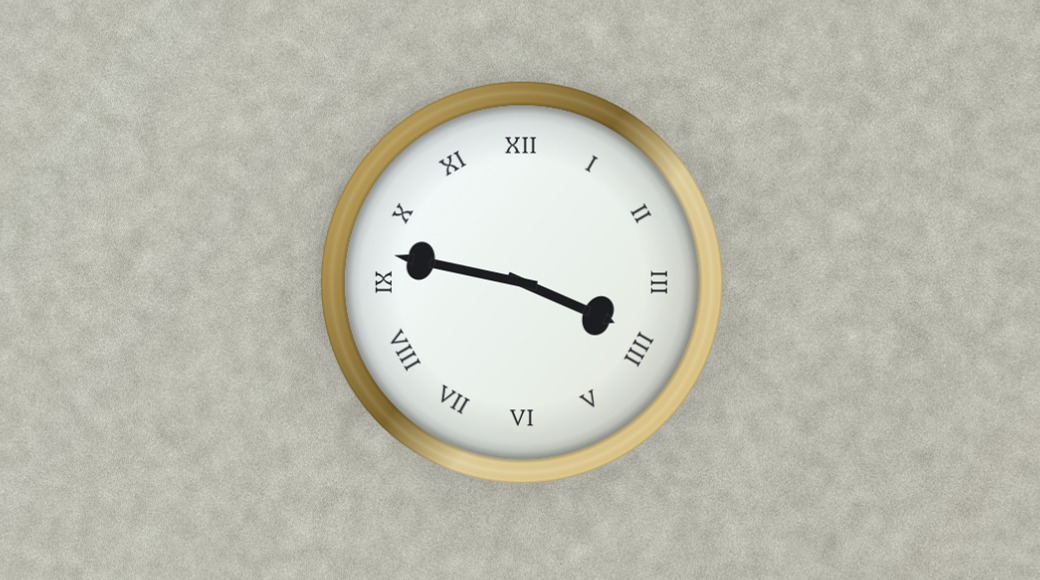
3:47
